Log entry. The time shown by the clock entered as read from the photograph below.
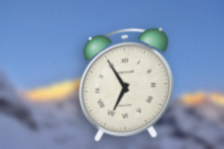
6:55
